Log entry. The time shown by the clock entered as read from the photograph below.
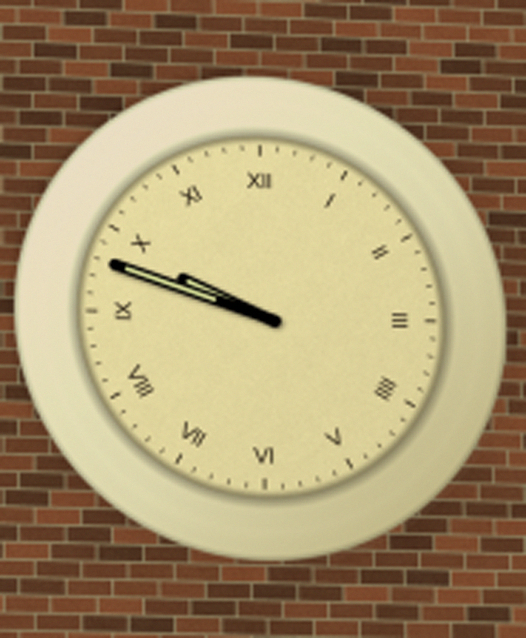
9:48
